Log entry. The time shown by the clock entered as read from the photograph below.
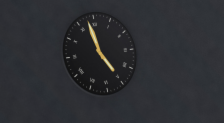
4:58
